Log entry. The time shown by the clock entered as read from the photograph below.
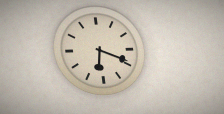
6:19
